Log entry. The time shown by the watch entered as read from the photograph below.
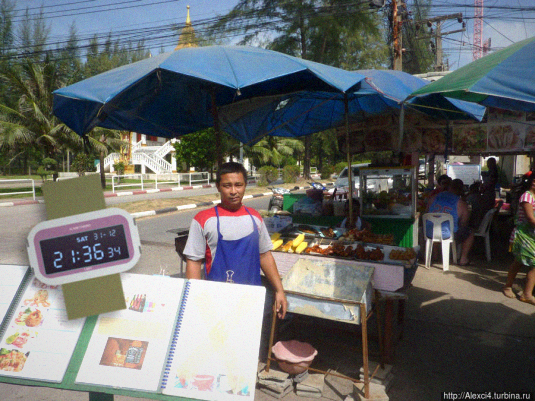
21:36:34
